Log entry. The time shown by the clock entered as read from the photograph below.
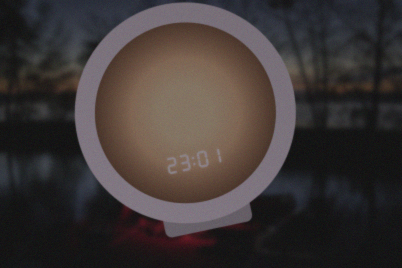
23:01
